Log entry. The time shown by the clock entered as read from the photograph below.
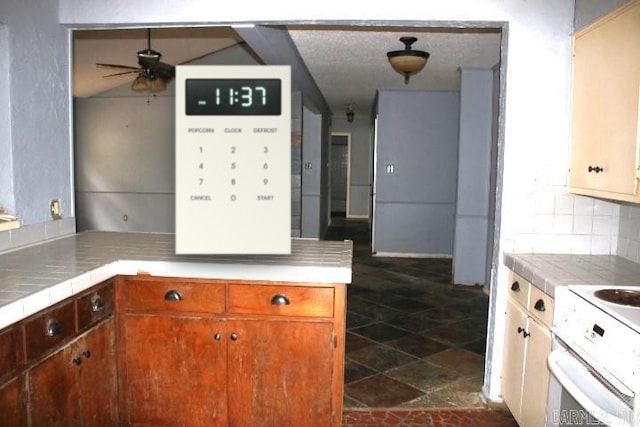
11:37
